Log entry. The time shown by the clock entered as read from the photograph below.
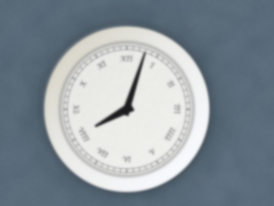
8:03
